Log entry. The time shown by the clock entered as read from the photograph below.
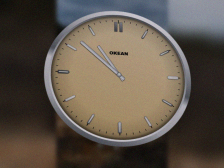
10:52
